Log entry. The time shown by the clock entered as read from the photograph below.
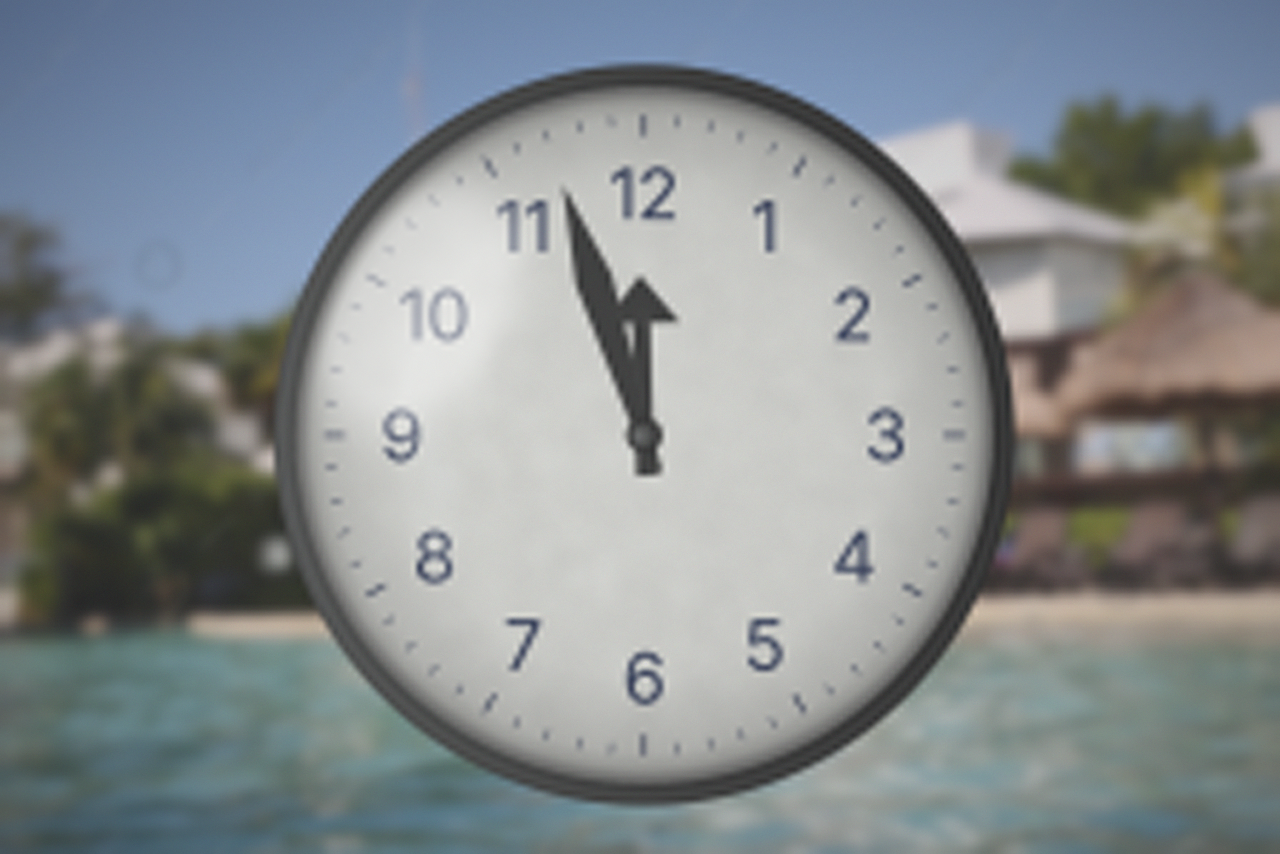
11:57
